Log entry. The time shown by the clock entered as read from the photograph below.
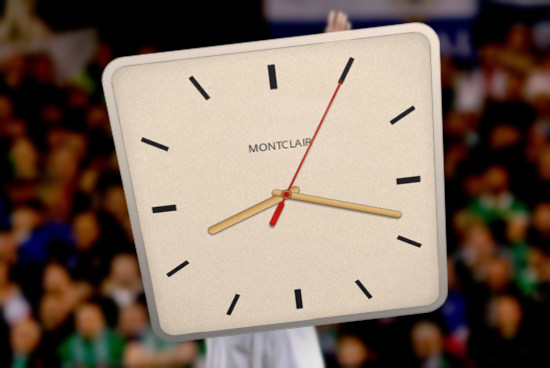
8:18:05
